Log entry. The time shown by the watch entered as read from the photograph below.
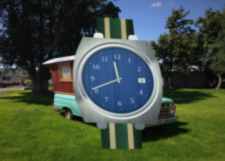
11:41
